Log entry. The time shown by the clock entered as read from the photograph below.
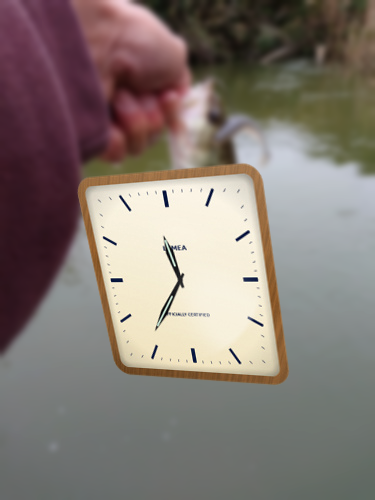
11:36
